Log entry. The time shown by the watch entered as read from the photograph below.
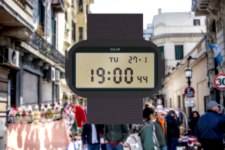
19:00
